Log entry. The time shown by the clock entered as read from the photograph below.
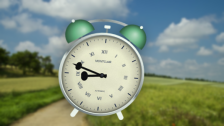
8:48
